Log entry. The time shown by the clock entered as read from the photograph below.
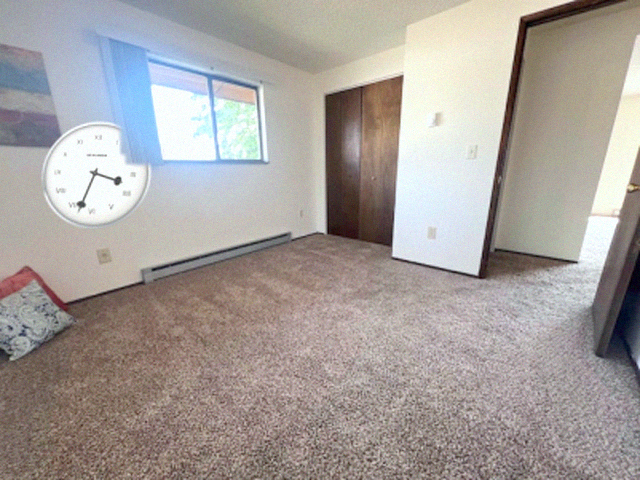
3:33
